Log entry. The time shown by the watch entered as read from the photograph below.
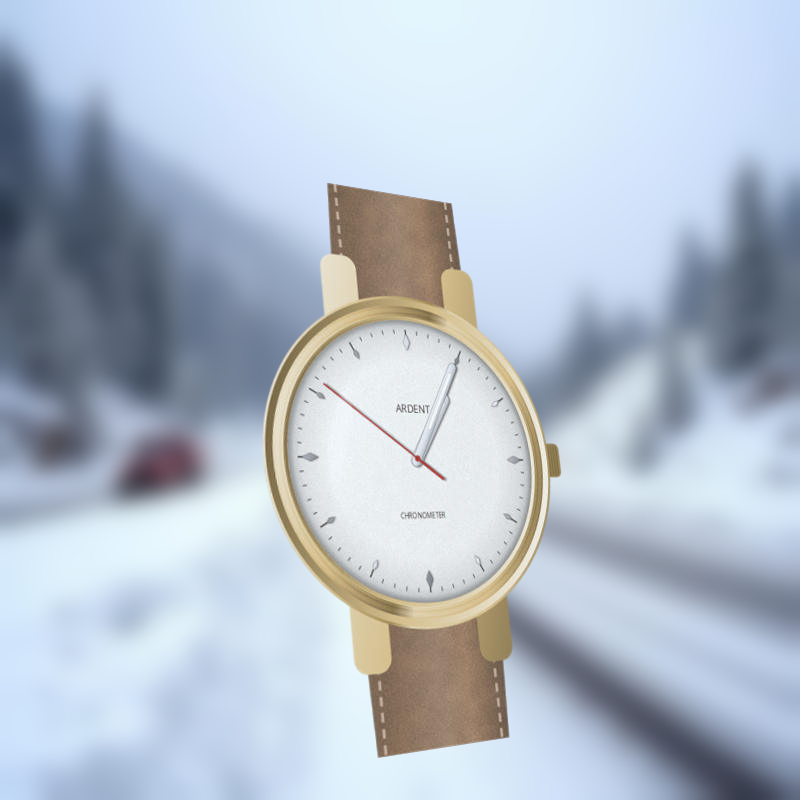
1:04:51
